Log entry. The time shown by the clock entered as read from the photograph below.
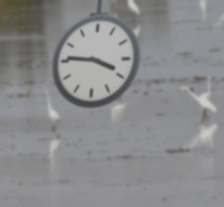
3:46
